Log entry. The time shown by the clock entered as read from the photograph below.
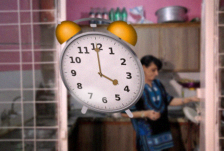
4:00
